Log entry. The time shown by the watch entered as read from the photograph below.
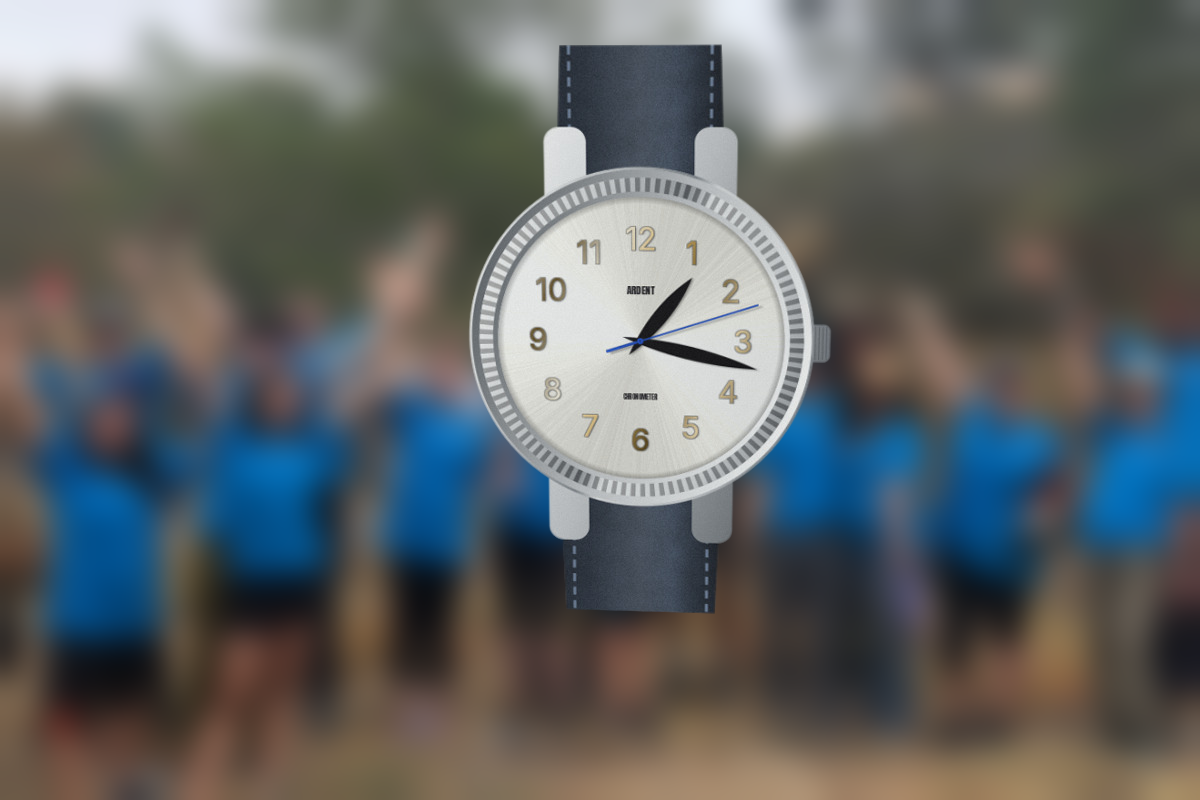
1:17:12
